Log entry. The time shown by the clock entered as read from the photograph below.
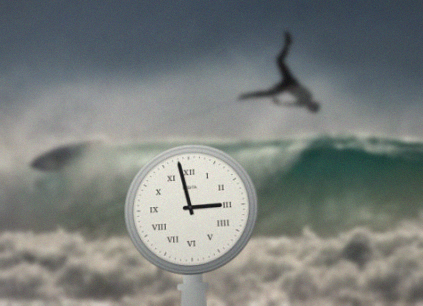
2:58
